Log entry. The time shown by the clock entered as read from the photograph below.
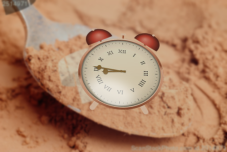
8:46
